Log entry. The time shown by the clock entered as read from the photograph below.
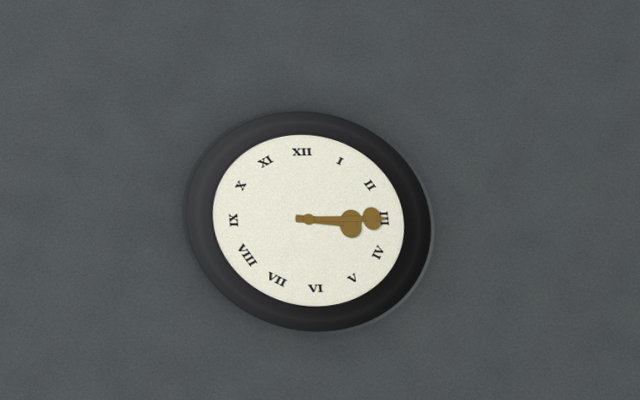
3:15
